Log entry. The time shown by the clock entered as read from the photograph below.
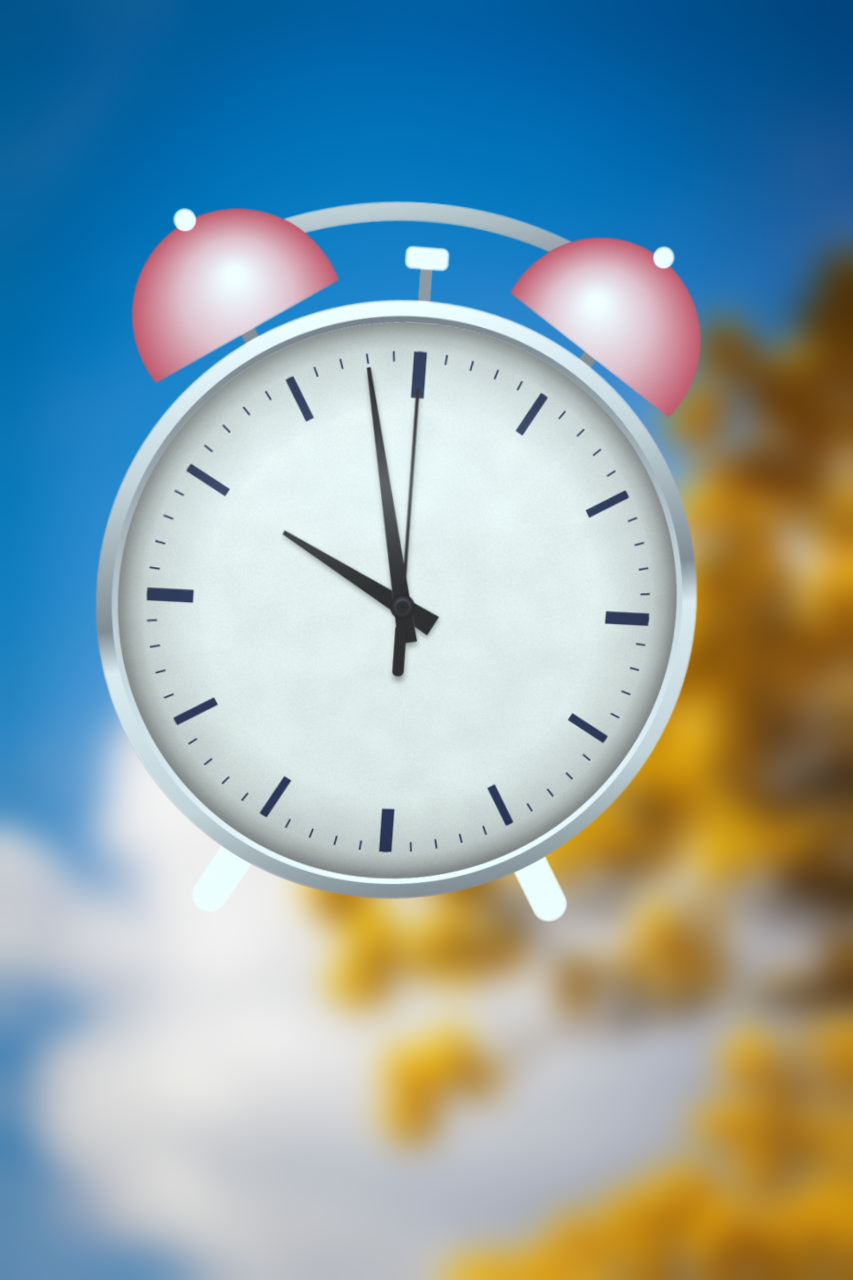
9:58:00
